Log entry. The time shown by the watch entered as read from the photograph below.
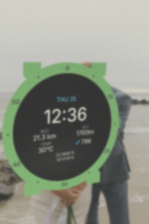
12:36
